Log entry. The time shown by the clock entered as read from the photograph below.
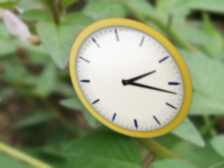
2:17
